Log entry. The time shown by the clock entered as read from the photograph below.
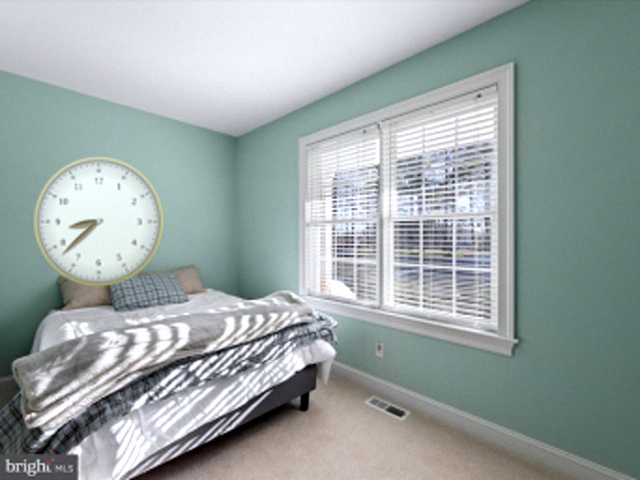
8:38
